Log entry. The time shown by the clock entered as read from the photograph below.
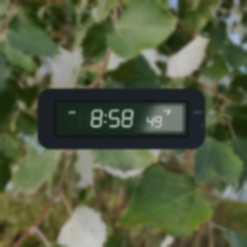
8:58
